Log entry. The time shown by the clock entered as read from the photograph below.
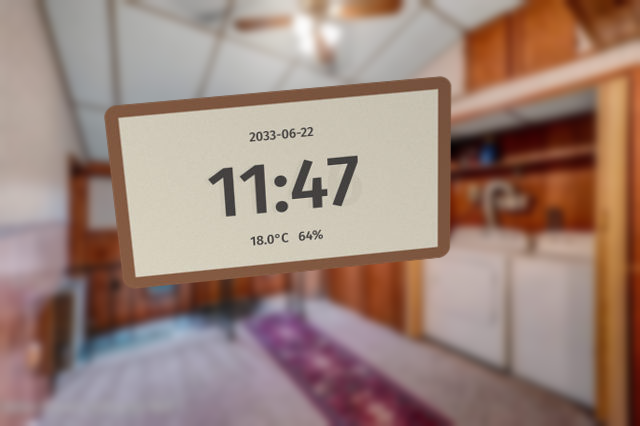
11:47
